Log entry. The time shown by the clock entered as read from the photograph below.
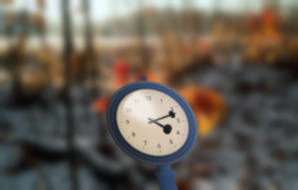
4:12
